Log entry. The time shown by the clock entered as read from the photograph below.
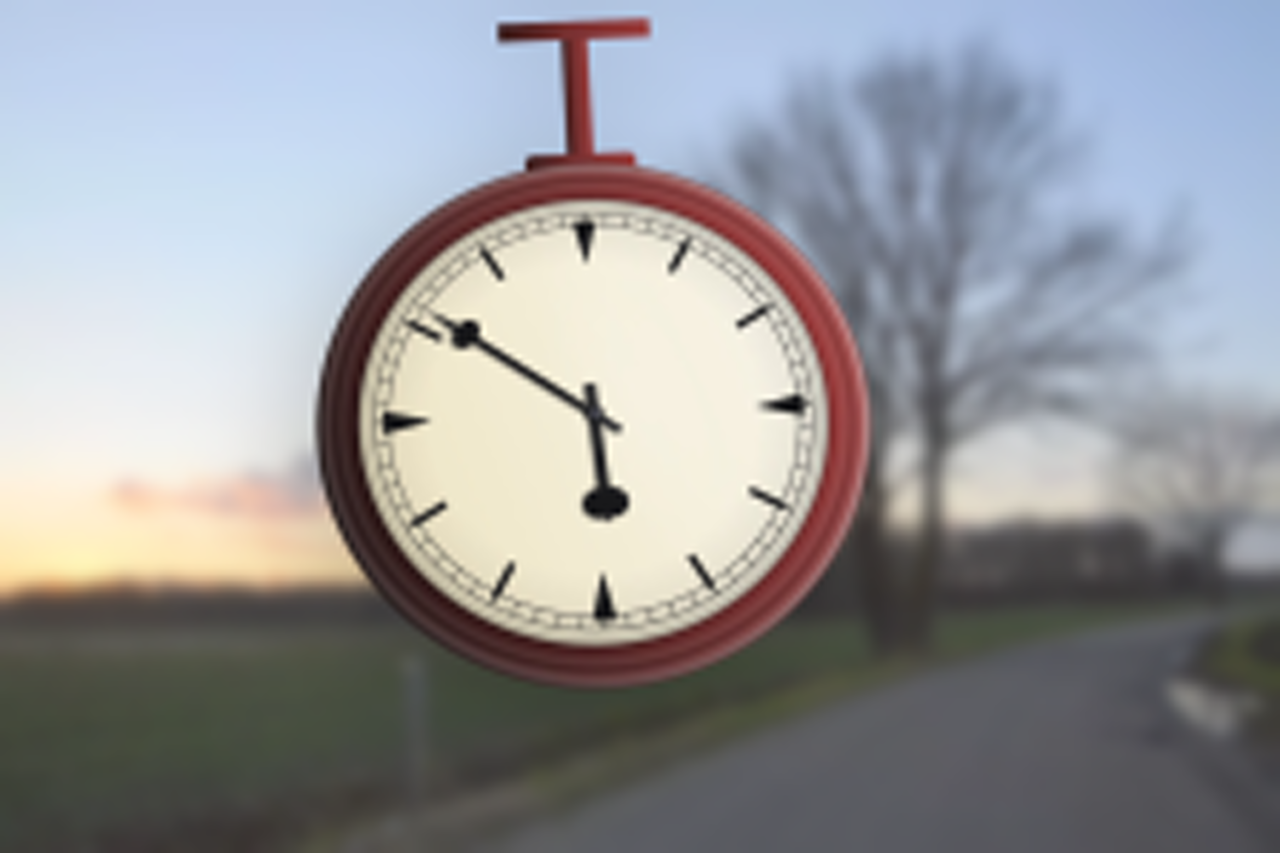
5:51
